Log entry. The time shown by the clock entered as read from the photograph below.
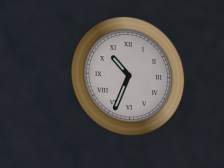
10:34
